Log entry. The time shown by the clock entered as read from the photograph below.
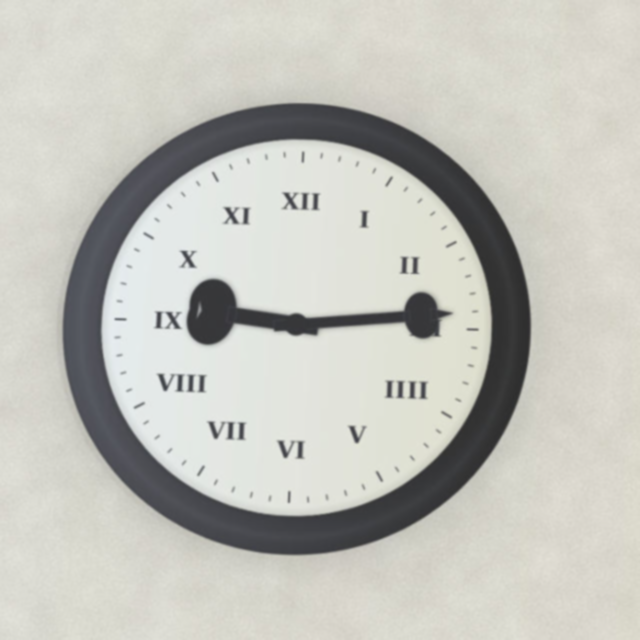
9:14
